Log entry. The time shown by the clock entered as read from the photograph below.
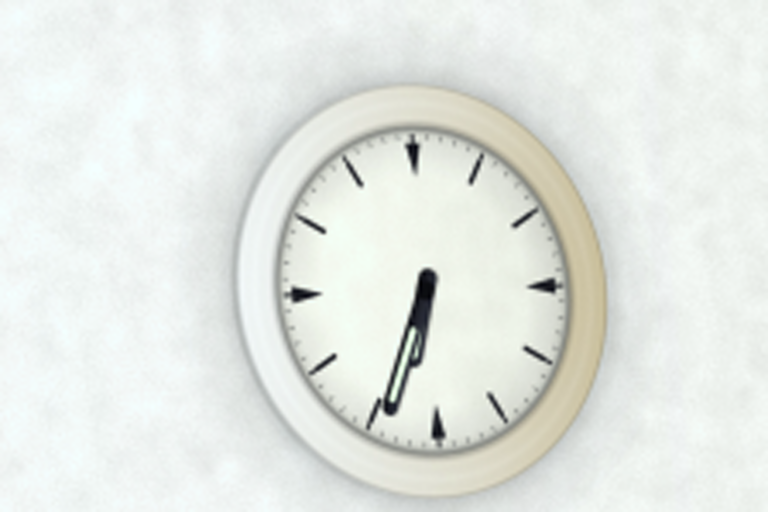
6:34
